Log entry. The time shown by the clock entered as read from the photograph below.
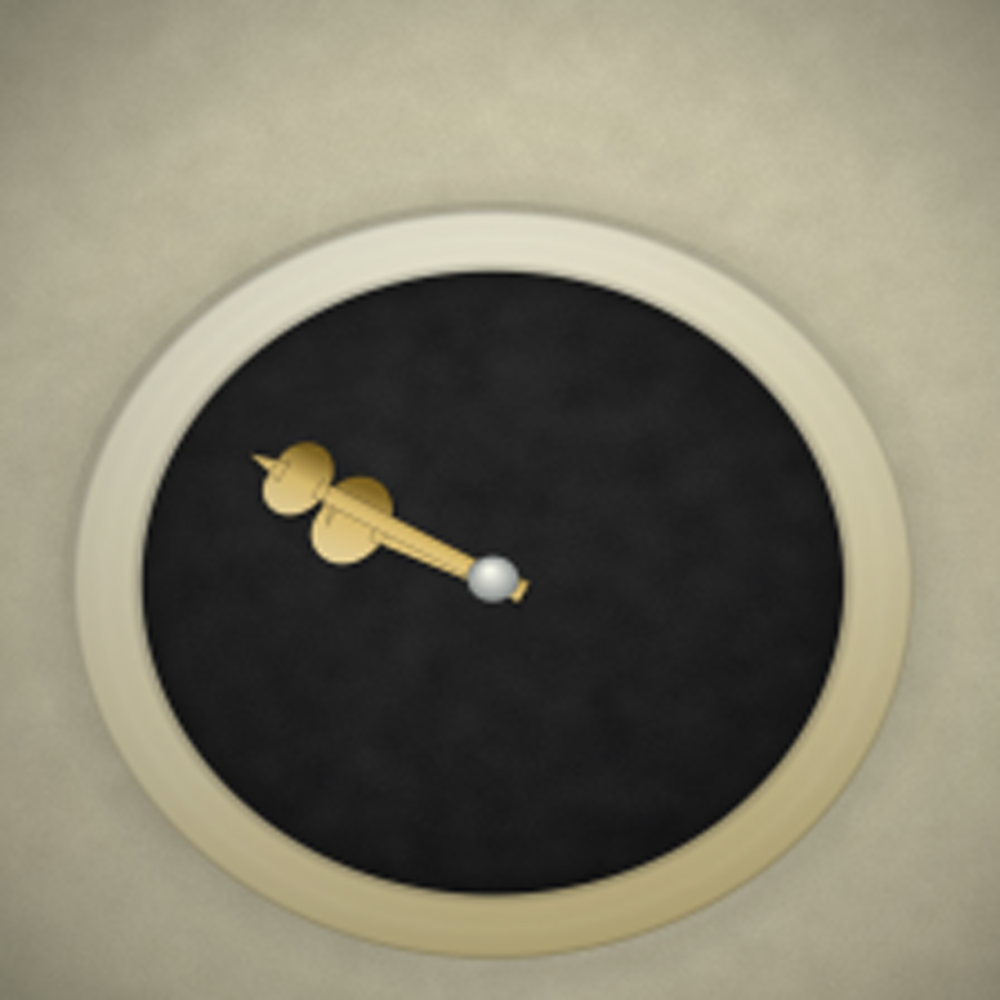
9:50
